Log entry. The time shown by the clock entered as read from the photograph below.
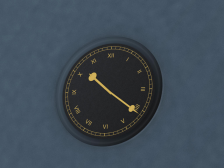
10:21
